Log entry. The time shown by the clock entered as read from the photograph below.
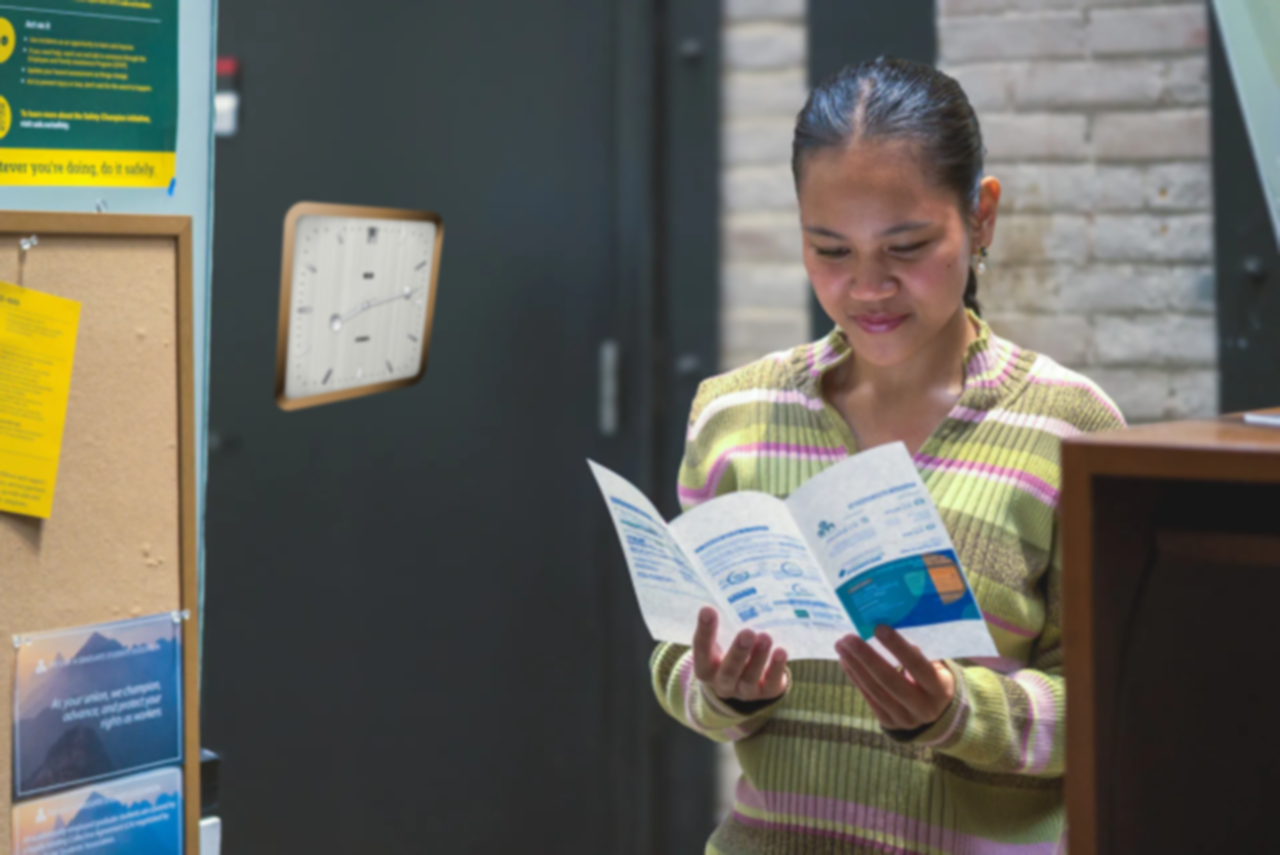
8:13
